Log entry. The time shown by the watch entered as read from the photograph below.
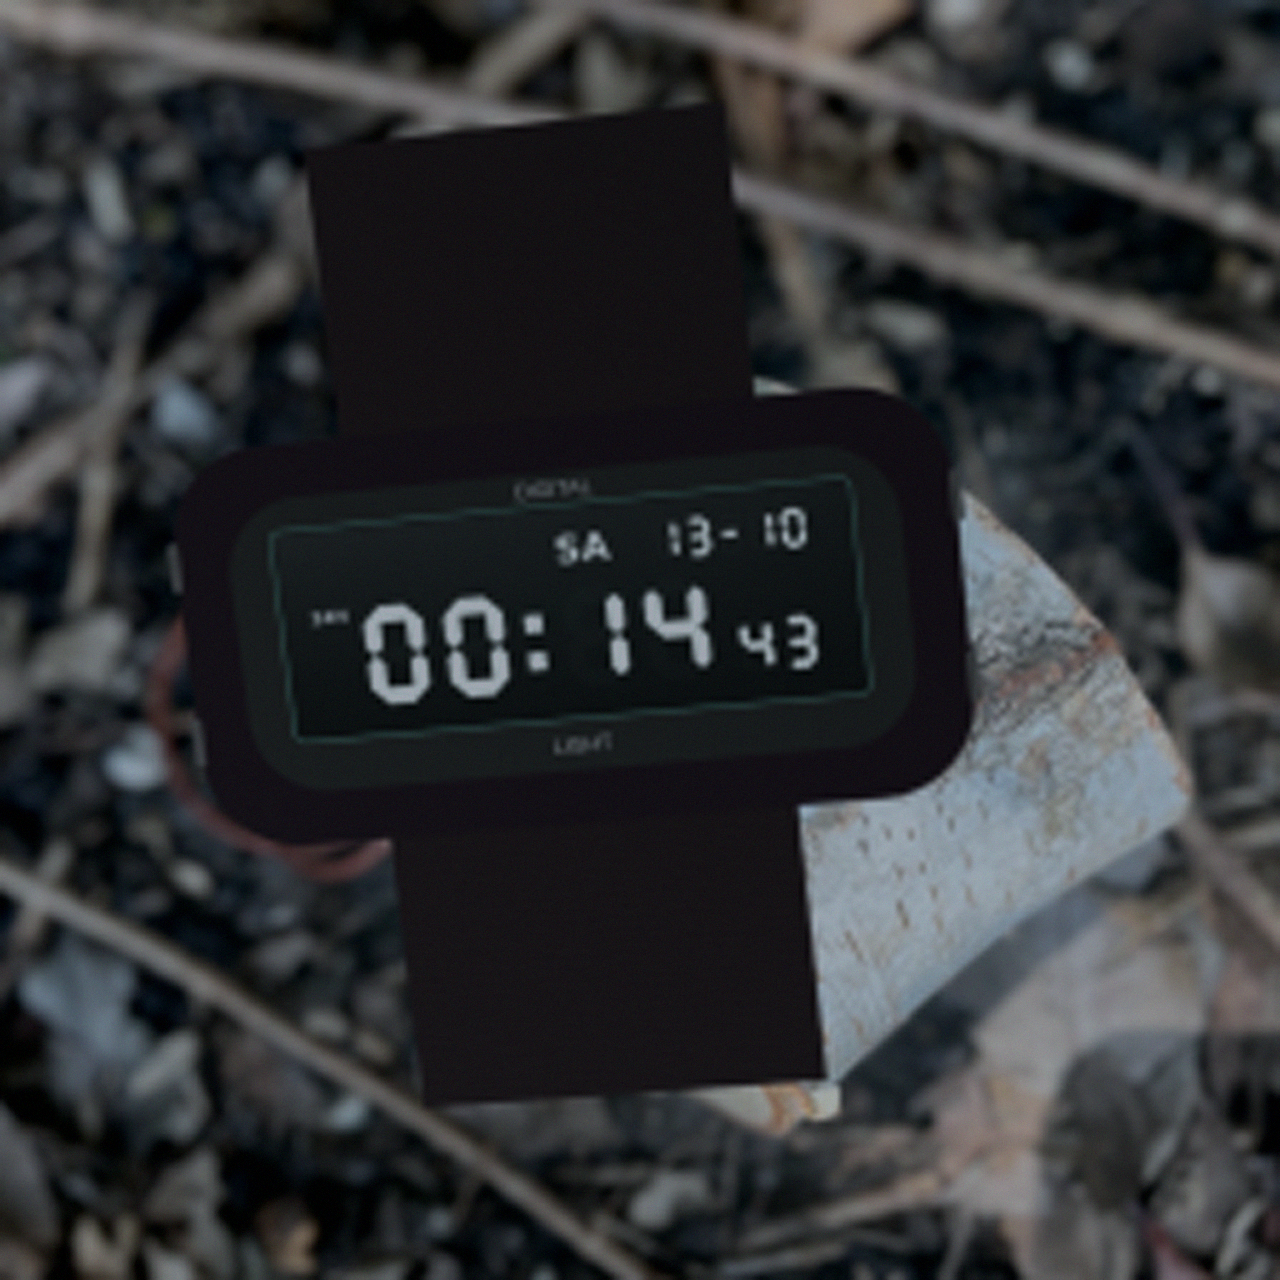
0:14:43
